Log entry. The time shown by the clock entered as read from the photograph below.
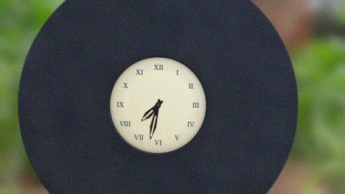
7:32
